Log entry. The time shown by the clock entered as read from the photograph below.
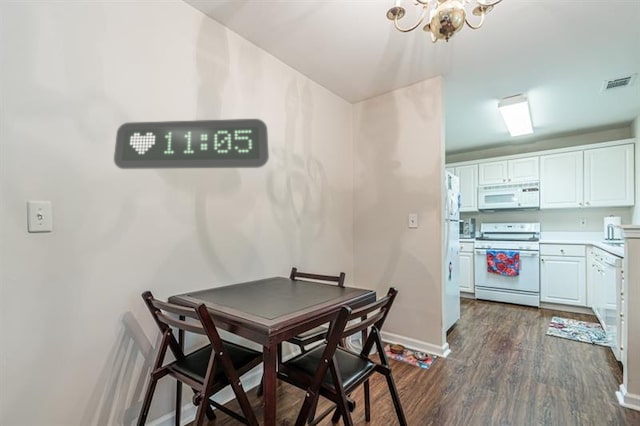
11:05
